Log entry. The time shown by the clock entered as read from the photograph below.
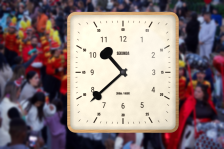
10:38
